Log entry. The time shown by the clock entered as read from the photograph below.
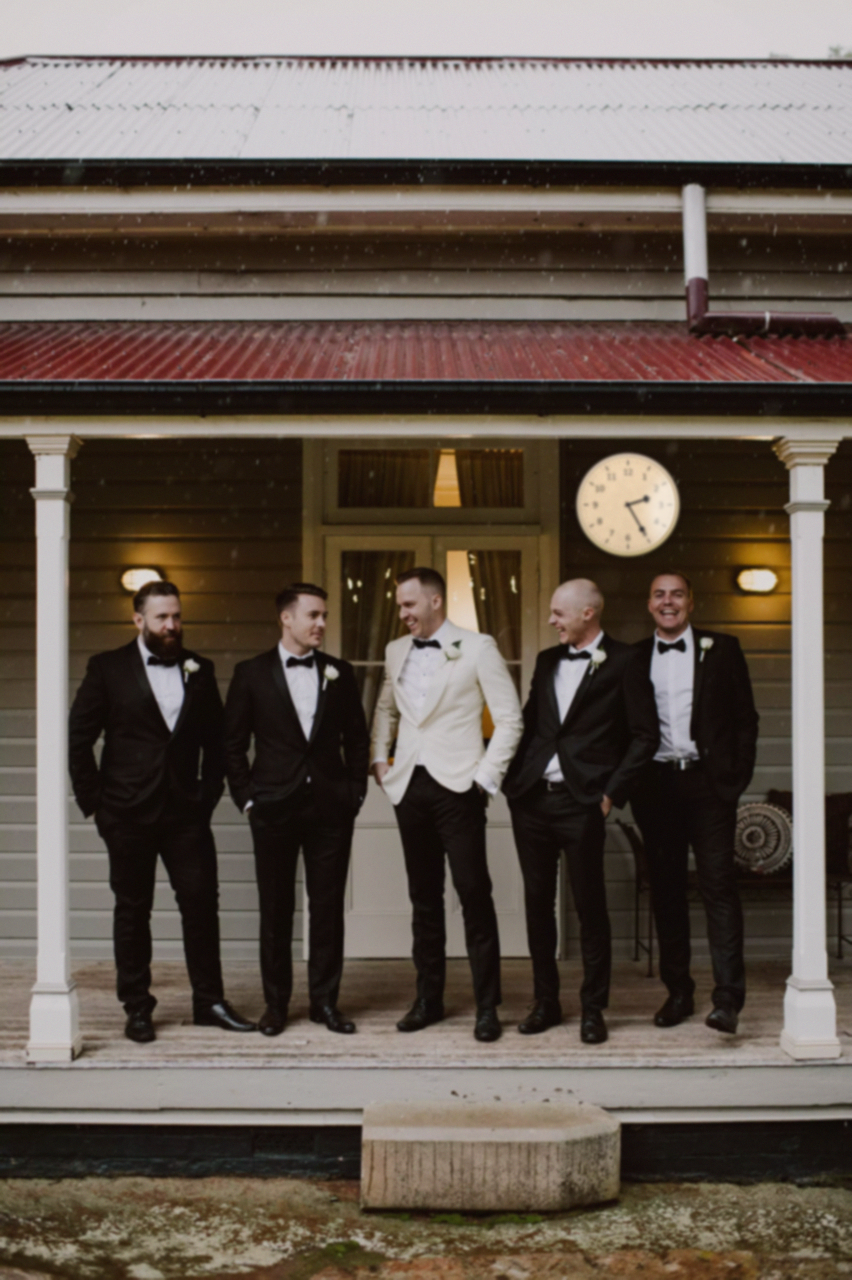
2:25
